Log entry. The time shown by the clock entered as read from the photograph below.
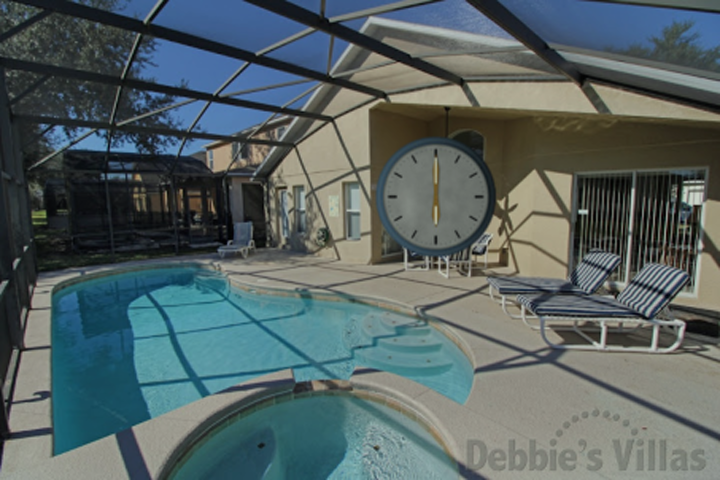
6:00
